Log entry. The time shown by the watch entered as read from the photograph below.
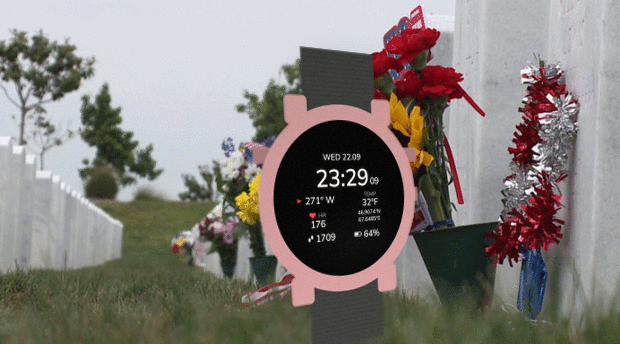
23:29:09
